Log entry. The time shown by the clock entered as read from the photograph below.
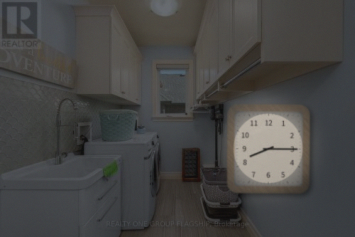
8:15
